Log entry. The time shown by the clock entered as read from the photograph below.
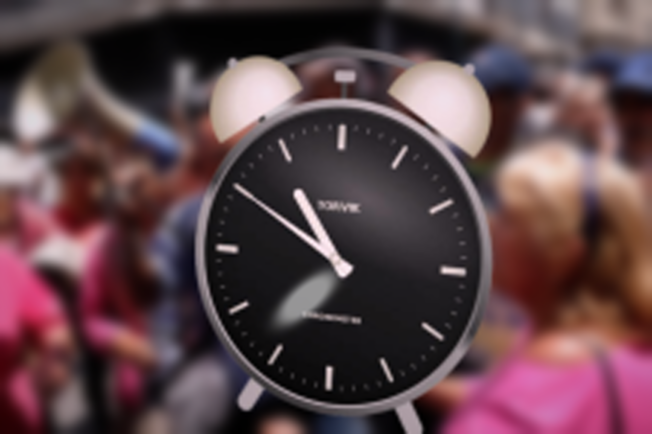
10:50
